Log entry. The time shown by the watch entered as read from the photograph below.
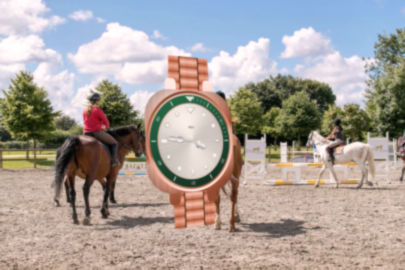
3:46
